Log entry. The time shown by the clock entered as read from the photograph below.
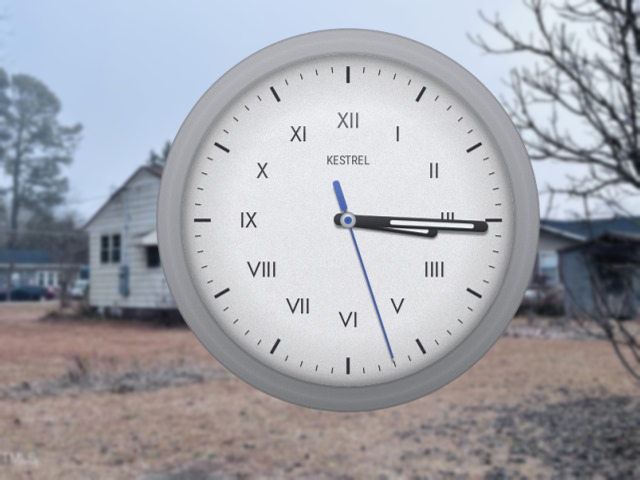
3:15:27
